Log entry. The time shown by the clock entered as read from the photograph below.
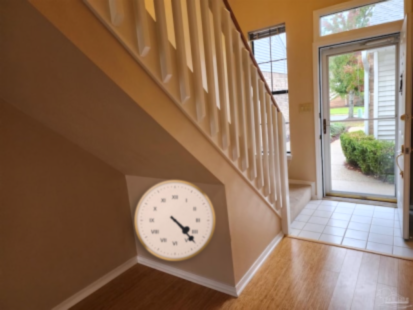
4:23
